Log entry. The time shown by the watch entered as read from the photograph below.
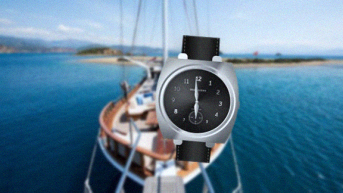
5:59
